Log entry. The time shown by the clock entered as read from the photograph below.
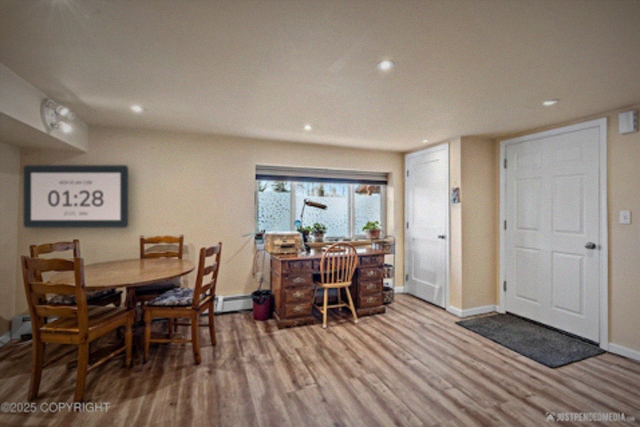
1:28
